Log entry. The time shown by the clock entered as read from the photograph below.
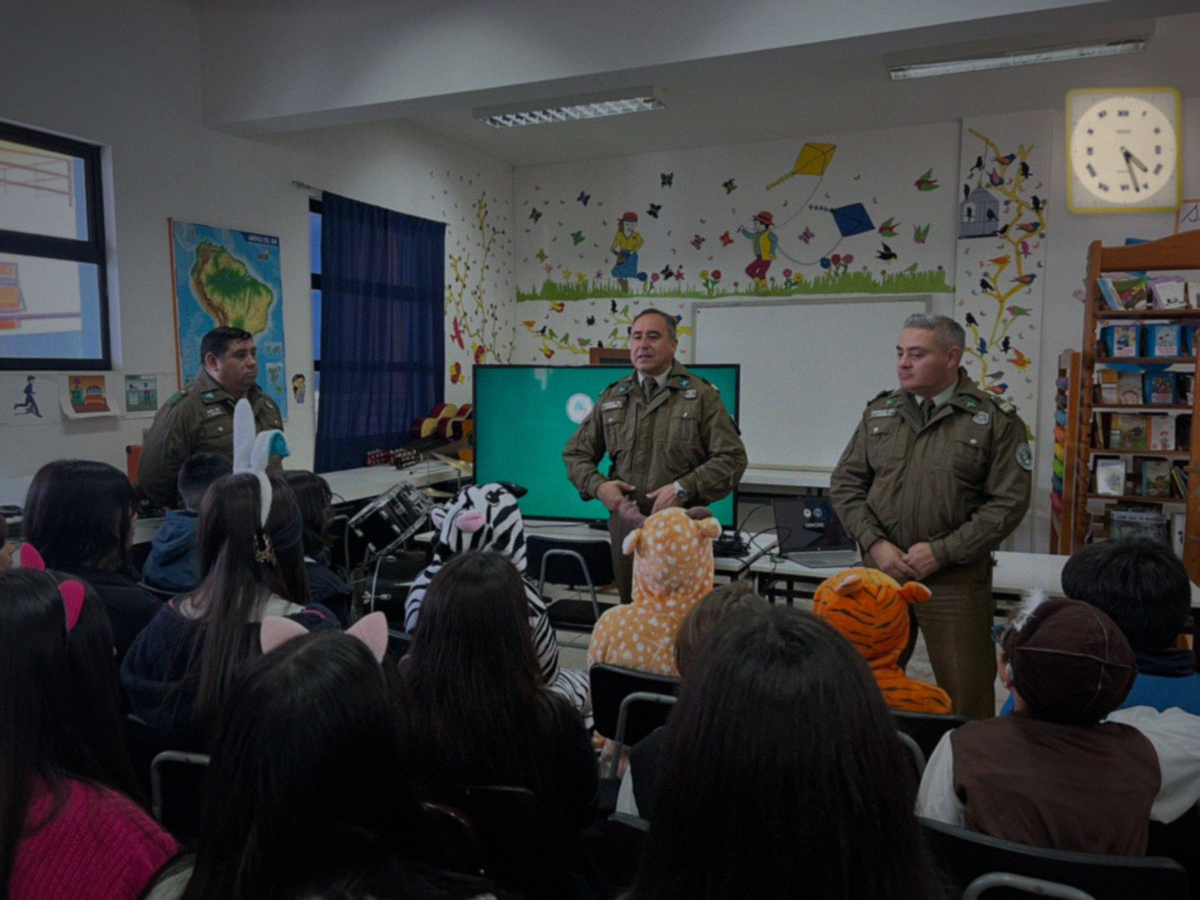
4:27
